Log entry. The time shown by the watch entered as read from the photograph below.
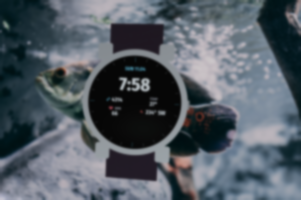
7:58
